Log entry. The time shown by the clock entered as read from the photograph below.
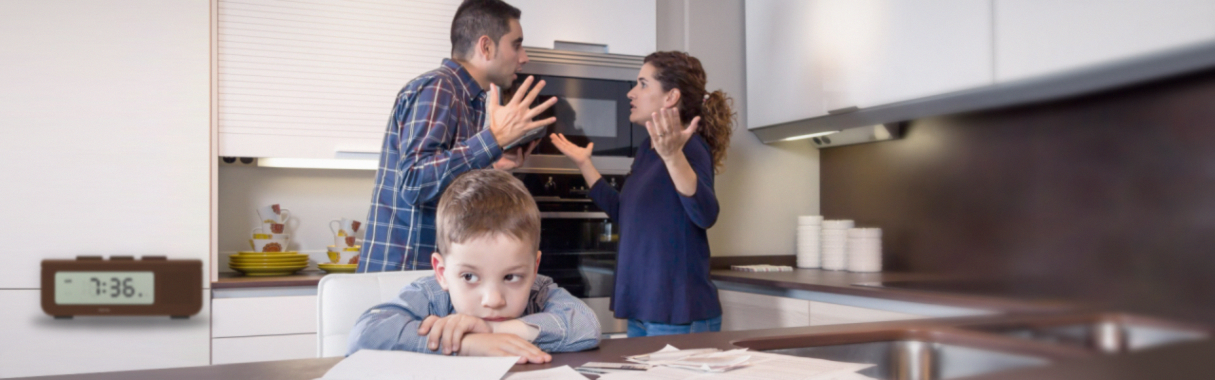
7:36
